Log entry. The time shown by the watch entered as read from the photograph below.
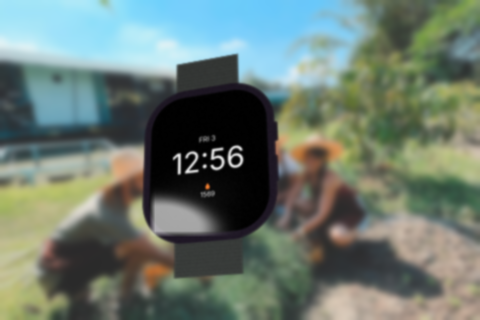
12:56
